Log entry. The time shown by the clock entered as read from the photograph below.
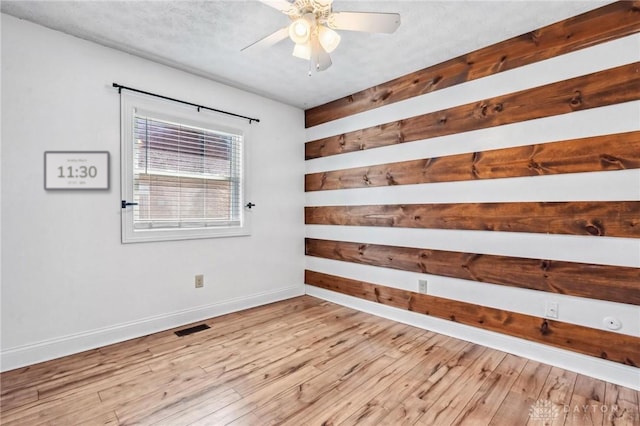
11:30
